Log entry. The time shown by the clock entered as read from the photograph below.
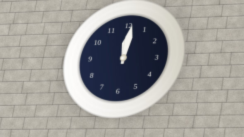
12:01
